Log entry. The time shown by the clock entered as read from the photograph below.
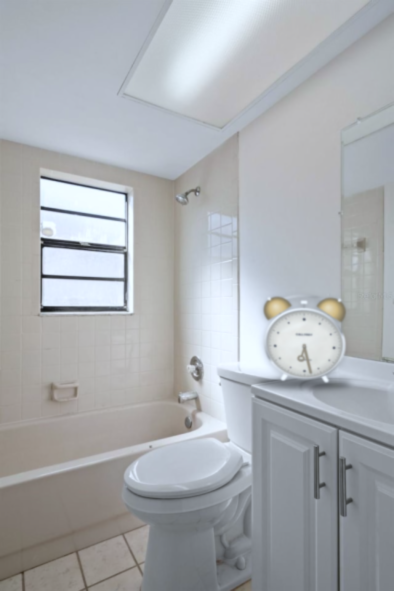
6:28
